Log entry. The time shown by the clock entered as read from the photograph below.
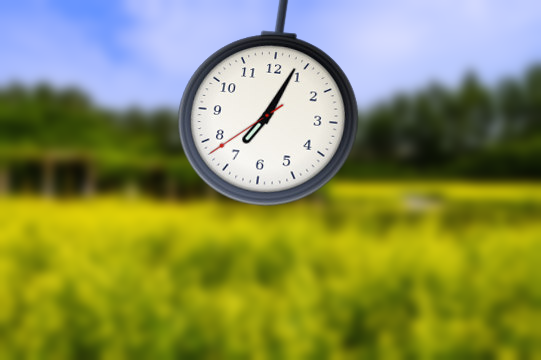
7:03:38
